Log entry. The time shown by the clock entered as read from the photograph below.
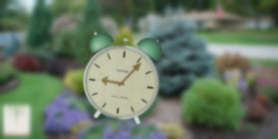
9:06
